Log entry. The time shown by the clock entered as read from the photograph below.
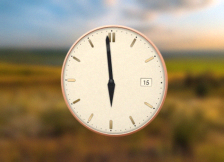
5:59
